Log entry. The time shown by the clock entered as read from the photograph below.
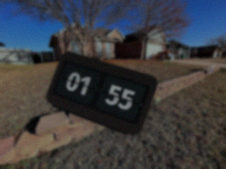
1:55
